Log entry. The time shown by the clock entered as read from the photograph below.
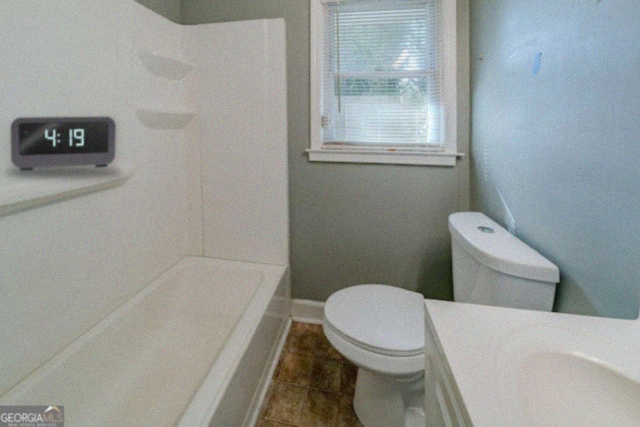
4:19
